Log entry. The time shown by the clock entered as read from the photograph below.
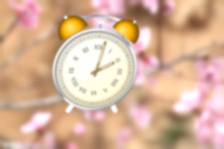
2:02
